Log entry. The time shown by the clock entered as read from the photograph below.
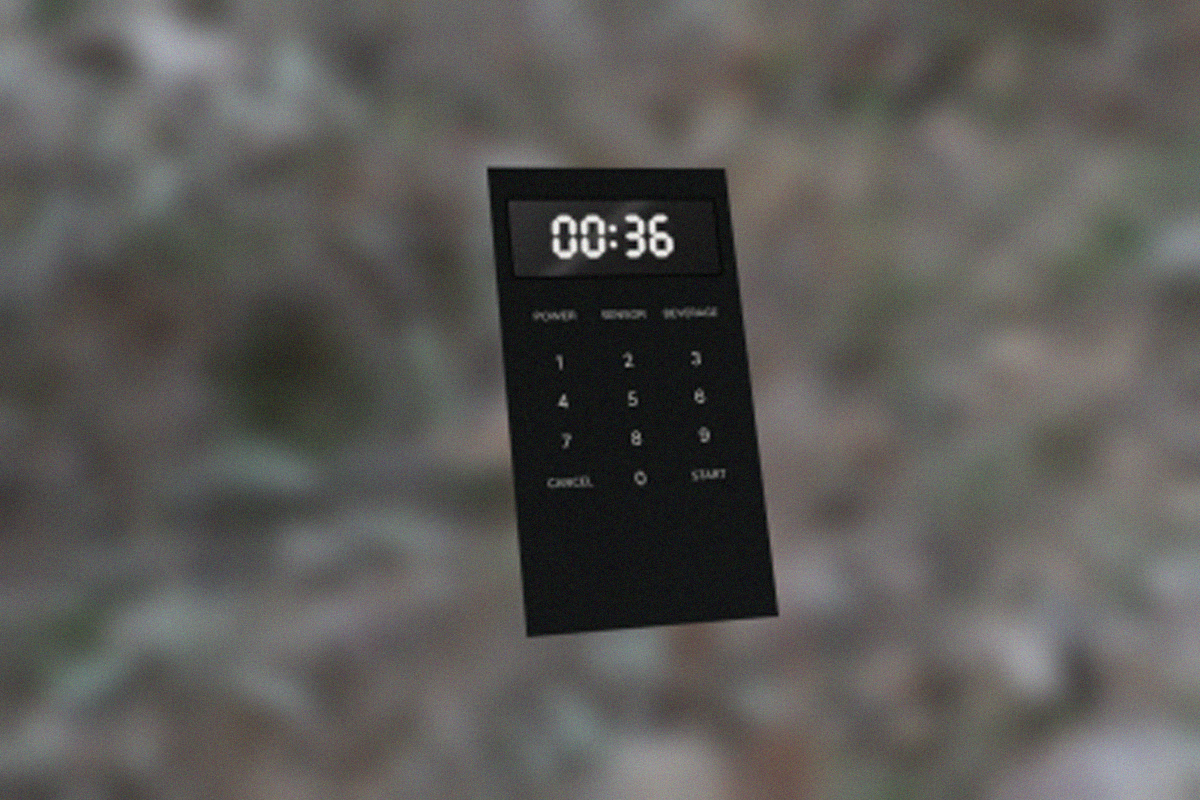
0:36
